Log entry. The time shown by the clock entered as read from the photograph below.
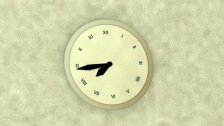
7:44
